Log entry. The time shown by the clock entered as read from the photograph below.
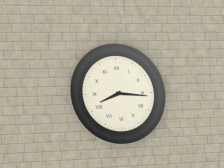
8:16
